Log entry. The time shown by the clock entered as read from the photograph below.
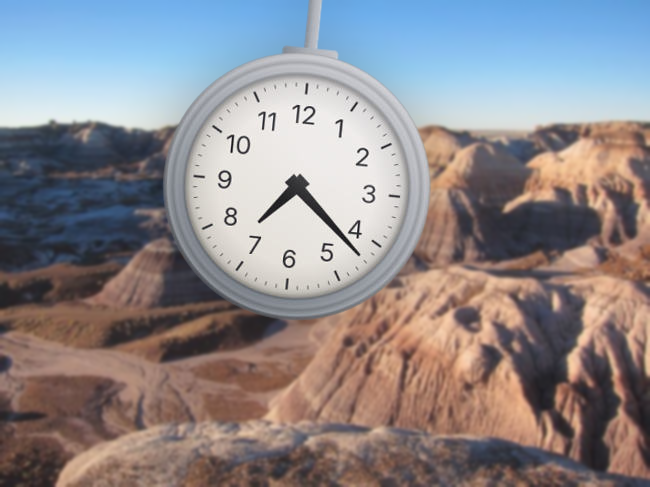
7:22
